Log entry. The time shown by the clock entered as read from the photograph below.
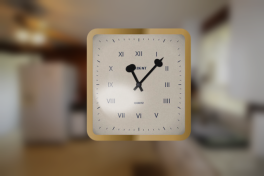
11:07
